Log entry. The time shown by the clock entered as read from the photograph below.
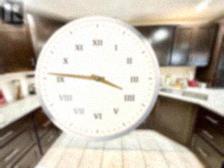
3:46
